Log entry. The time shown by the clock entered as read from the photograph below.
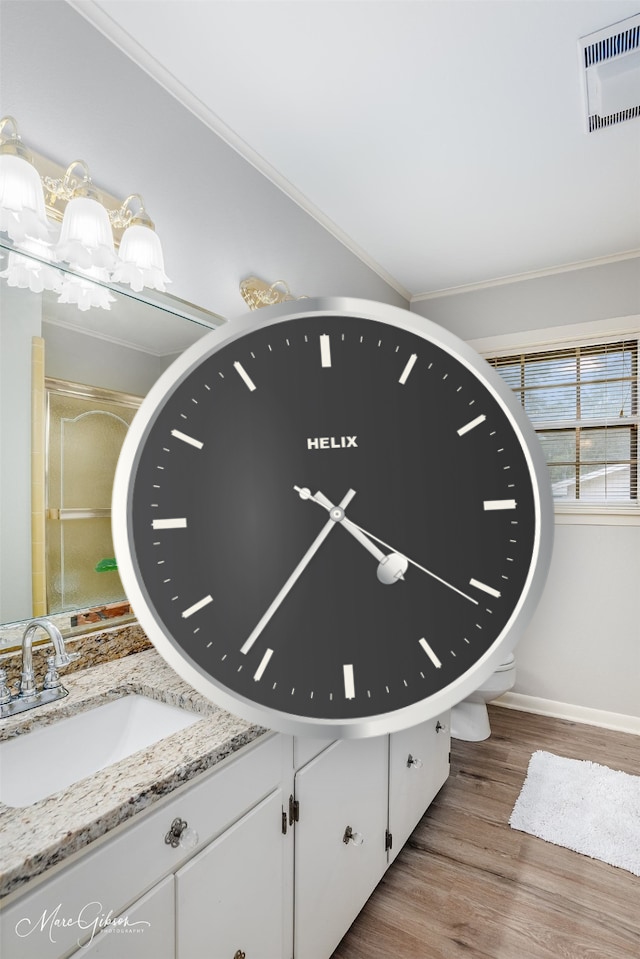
4:36:21
